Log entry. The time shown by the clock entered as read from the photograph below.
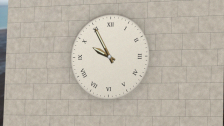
9:55
